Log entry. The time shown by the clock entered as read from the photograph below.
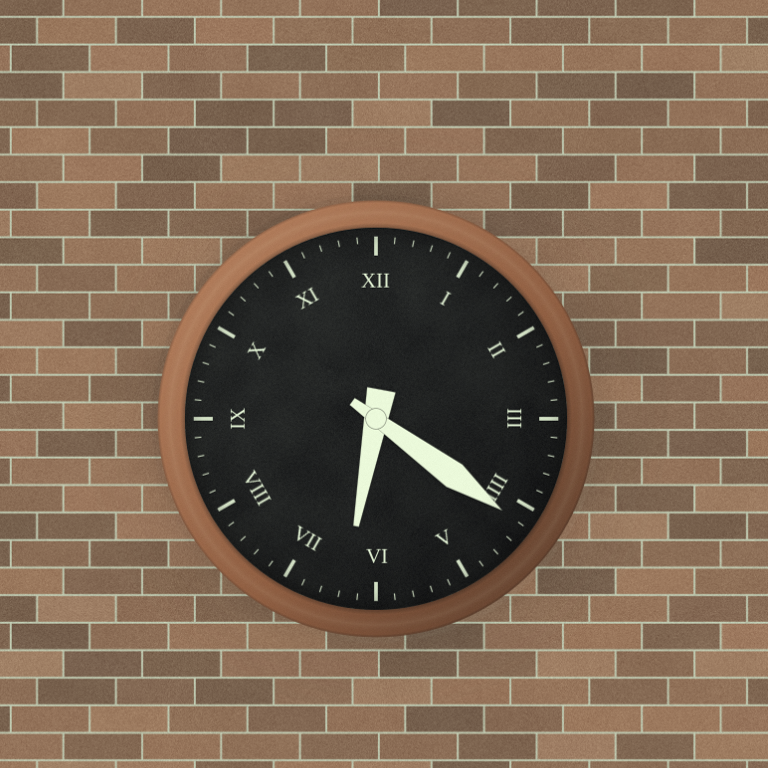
6:21
